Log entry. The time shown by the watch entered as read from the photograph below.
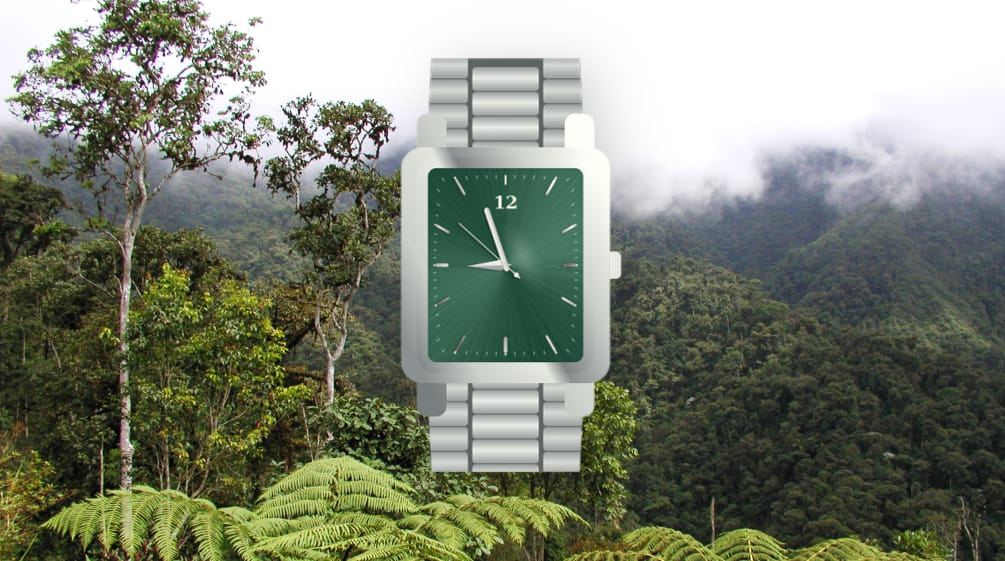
8:56:52
